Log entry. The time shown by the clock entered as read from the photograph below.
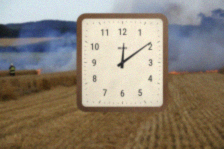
12:09
